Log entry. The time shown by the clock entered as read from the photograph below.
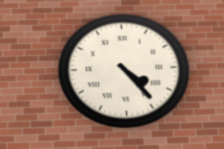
4:24
